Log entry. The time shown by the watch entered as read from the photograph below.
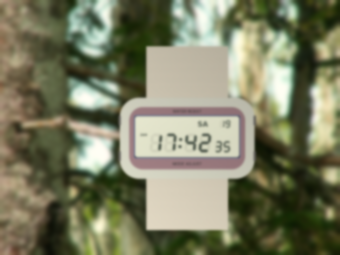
17:42
